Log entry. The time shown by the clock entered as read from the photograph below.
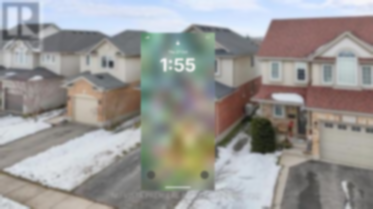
1:55
